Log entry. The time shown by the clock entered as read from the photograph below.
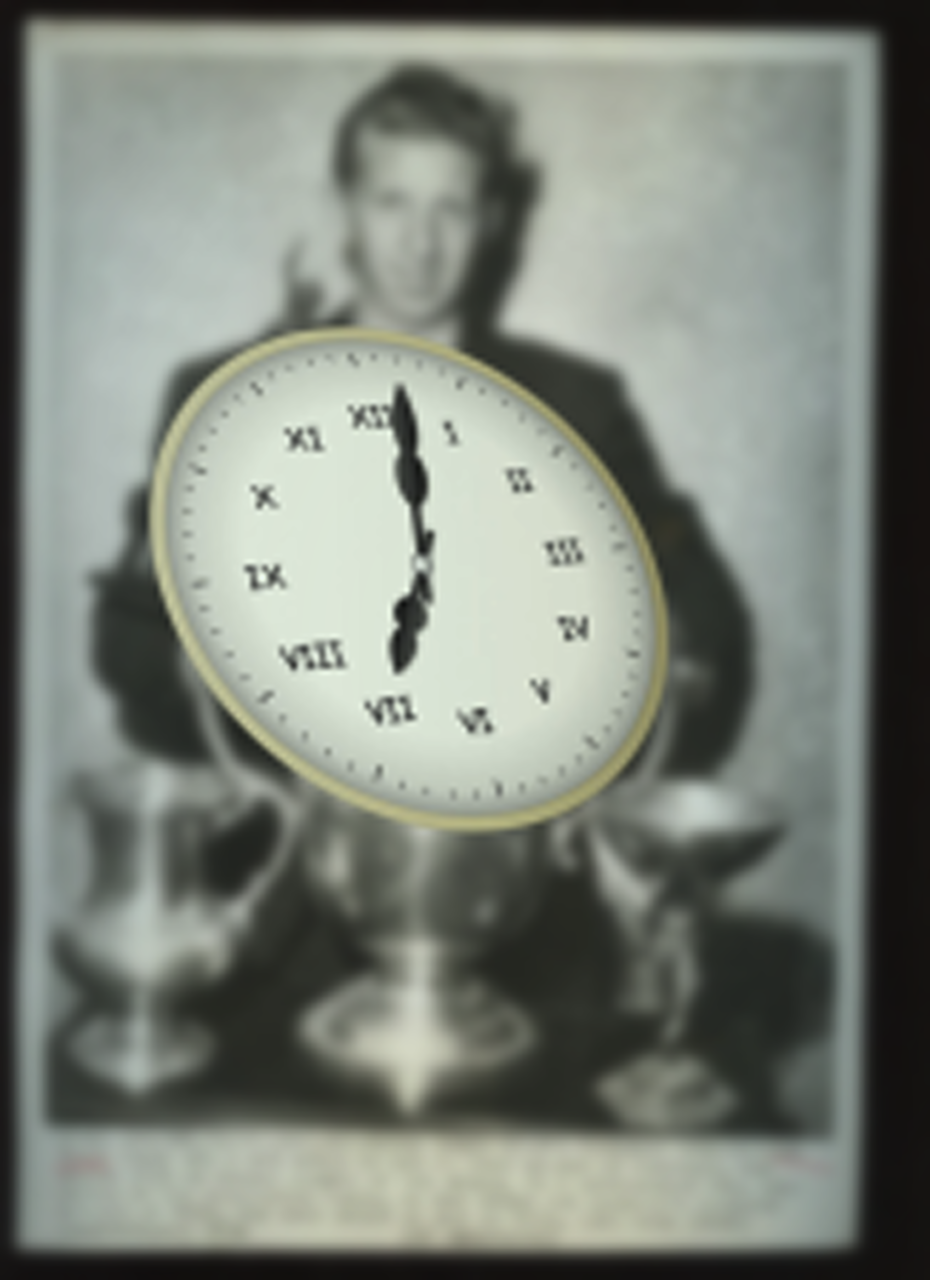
7:02
